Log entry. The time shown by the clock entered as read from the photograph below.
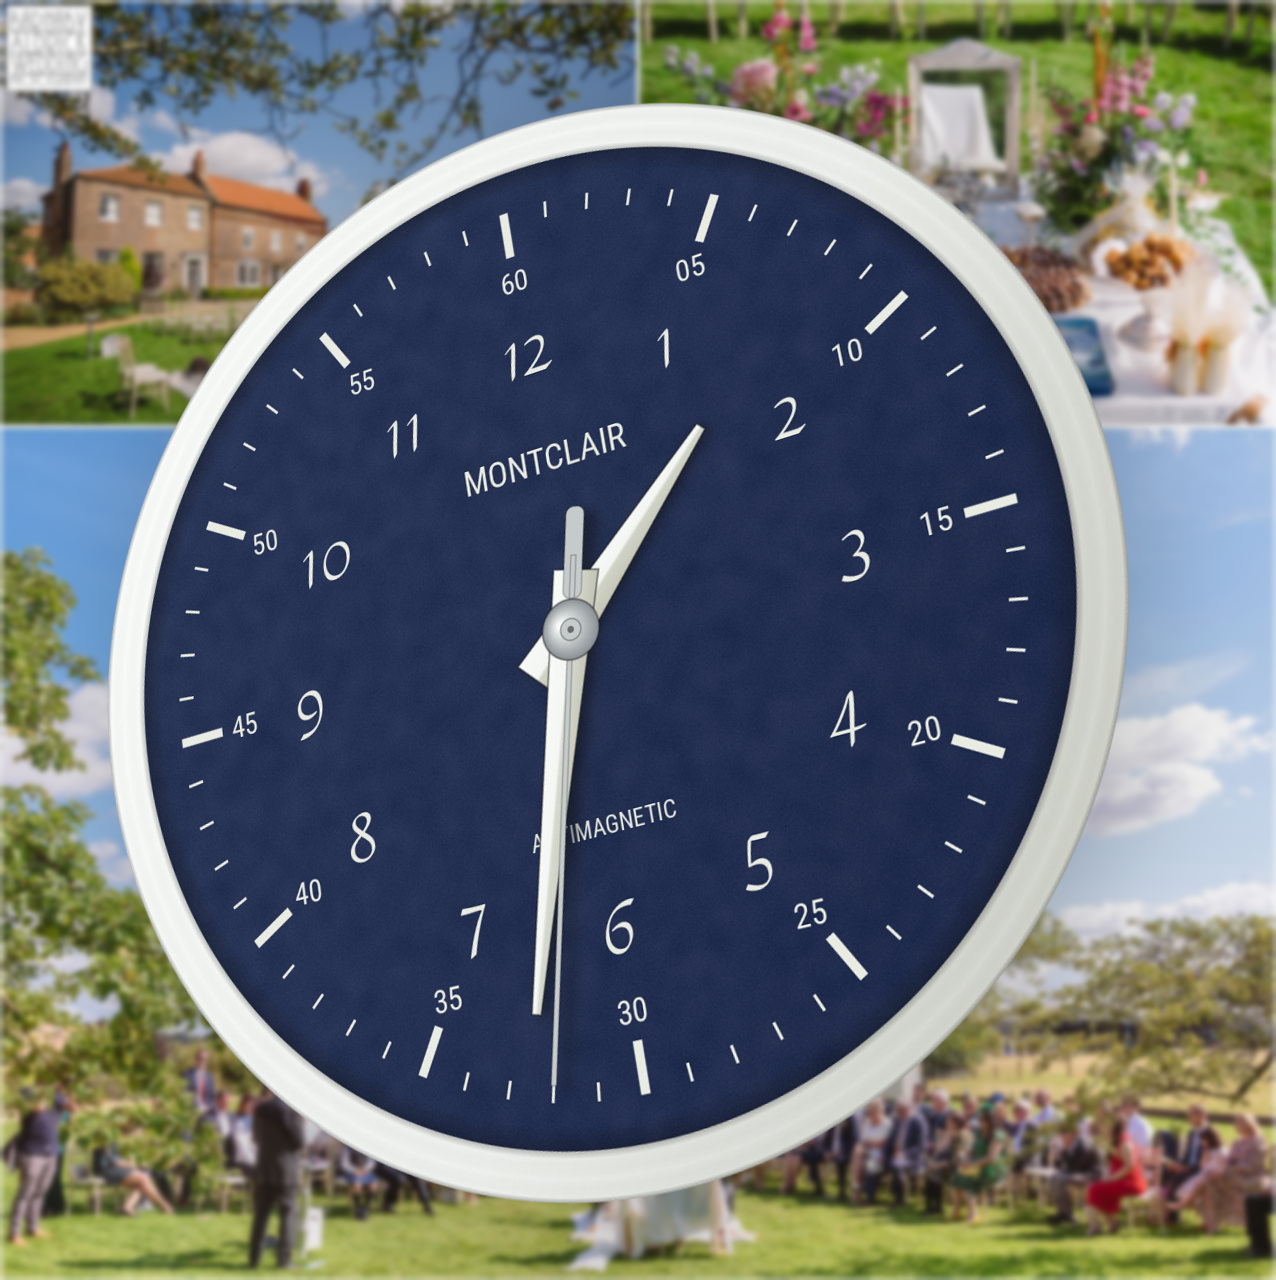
1:32:32
